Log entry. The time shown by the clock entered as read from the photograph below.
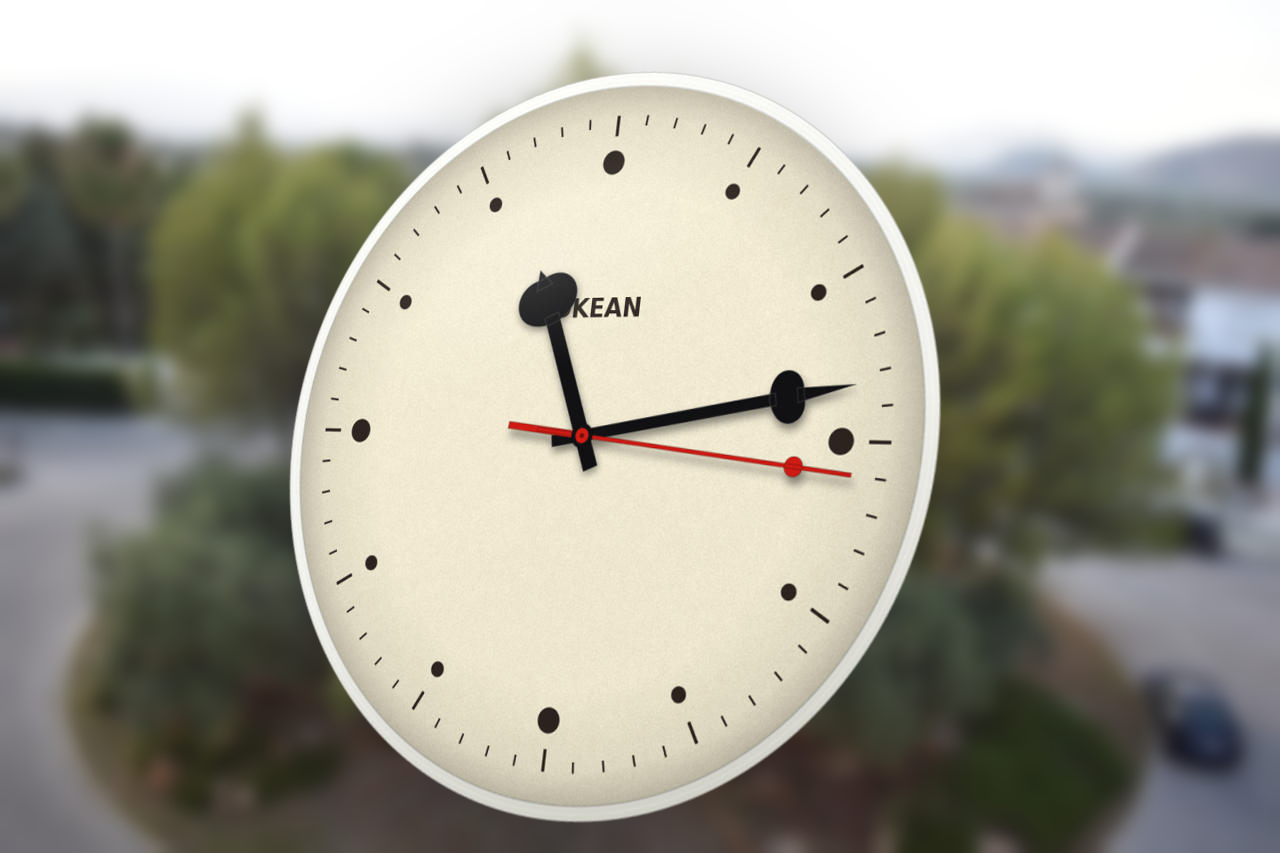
11:13:16
